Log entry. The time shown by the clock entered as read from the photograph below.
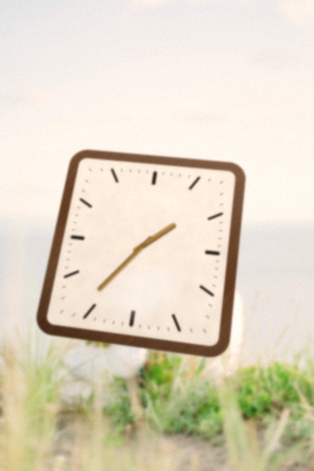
1:36
